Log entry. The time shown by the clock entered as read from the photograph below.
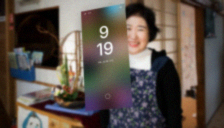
9:19
